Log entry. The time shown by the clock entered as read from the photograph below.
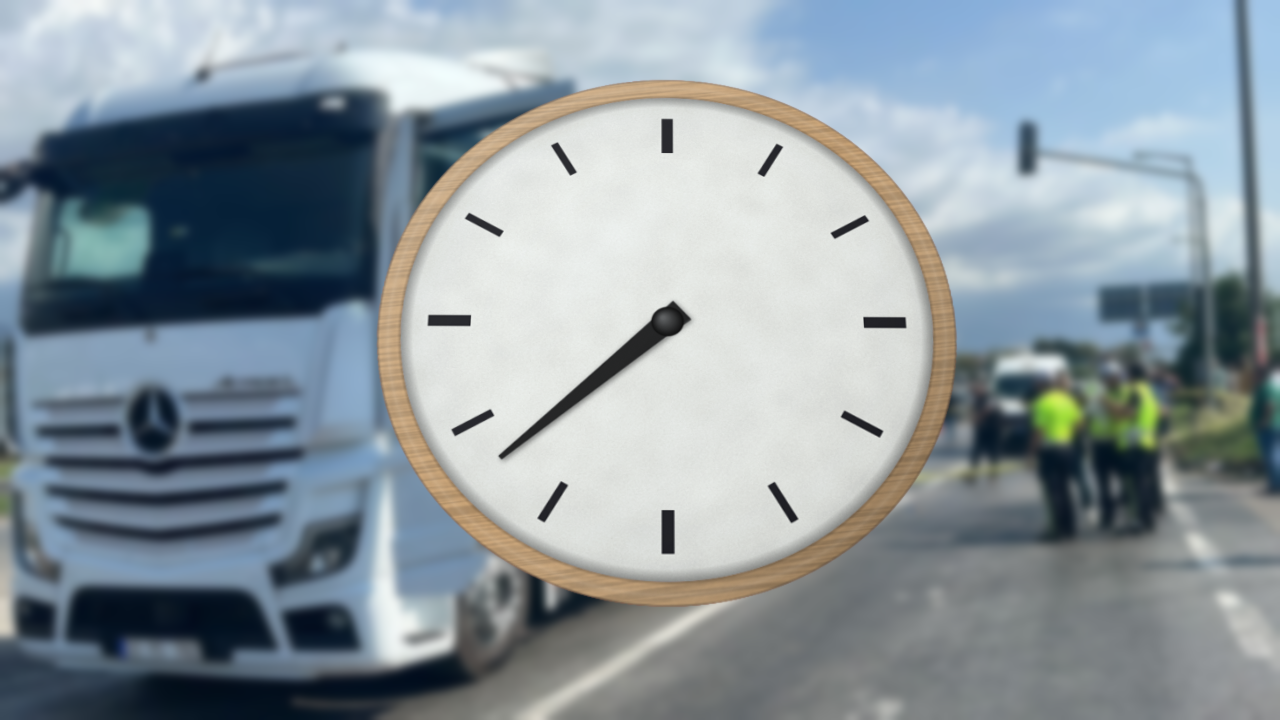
7:38
